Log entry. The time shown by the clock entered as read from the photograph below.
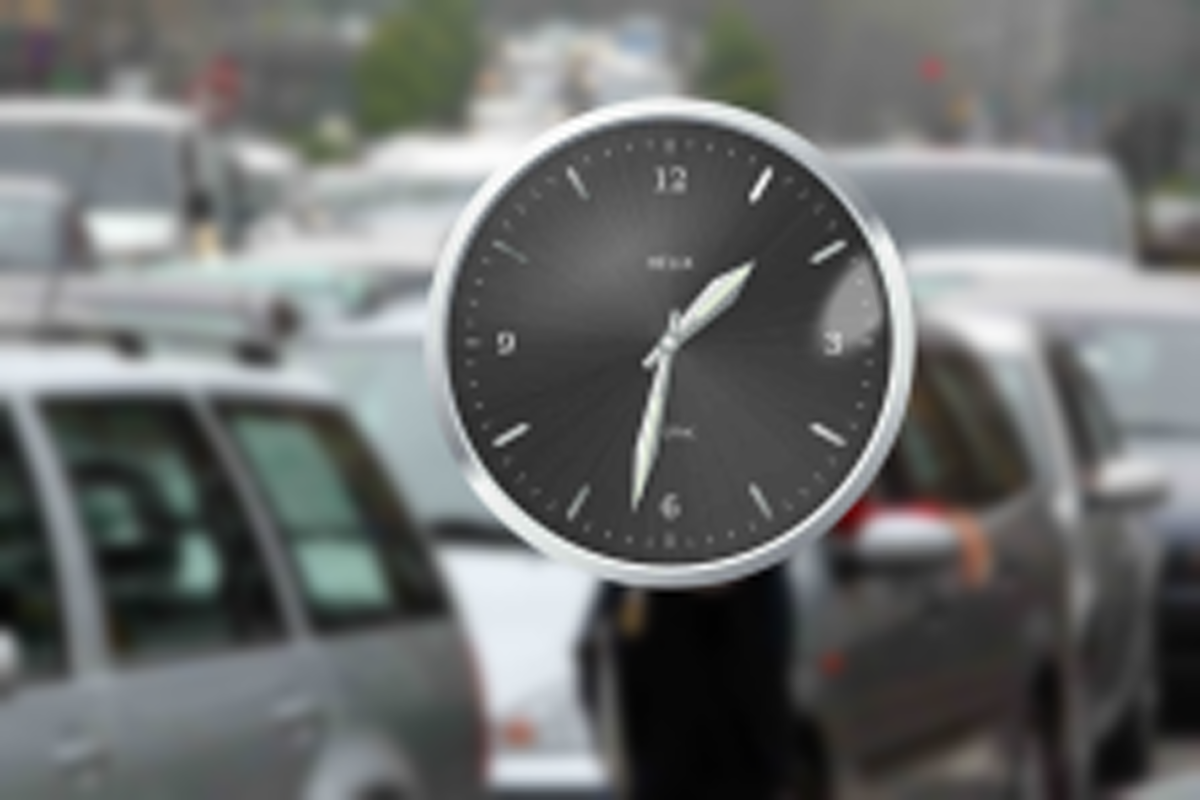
1:32
